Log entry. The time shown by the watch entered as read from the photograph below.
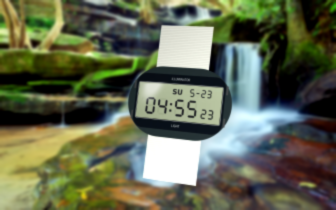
4:55
